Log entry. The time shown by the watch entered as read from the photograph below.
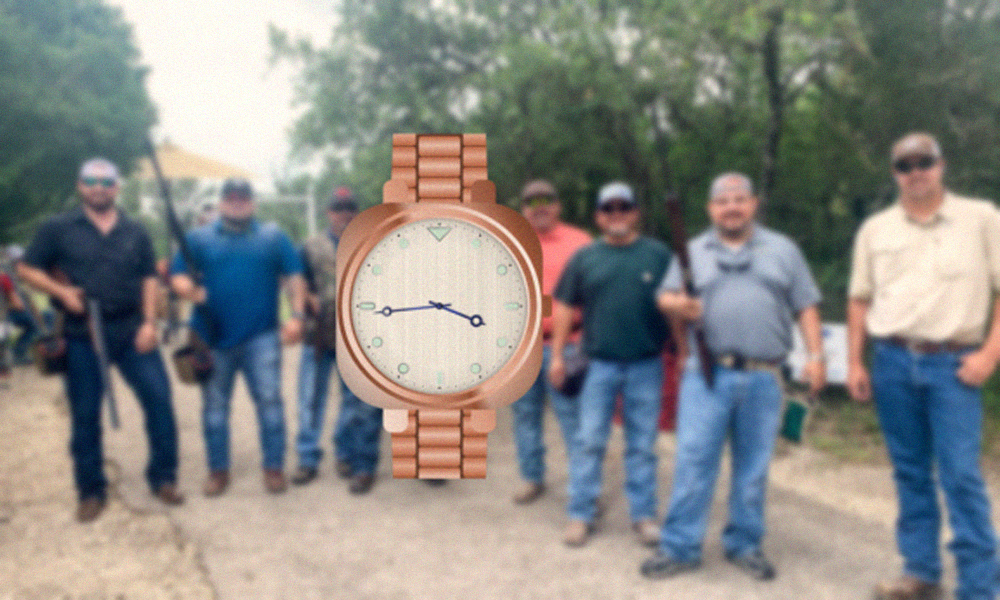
3:44
